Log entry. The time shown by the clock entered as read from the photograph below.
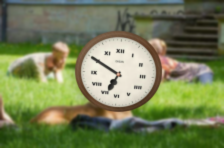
6:50
